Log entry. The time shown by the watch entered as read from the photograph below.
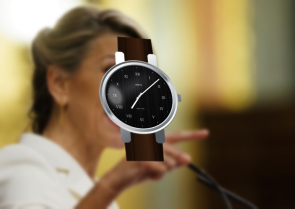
7:08
